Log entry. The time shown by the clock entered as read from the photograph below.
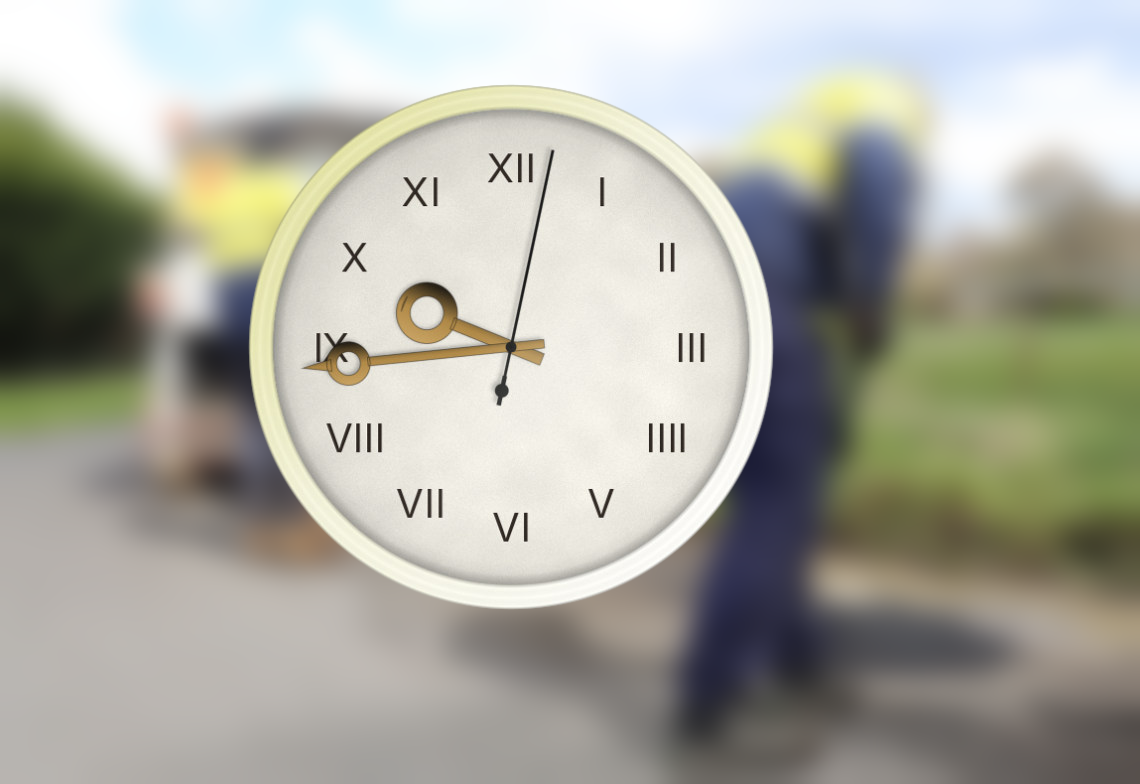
9:44:02
